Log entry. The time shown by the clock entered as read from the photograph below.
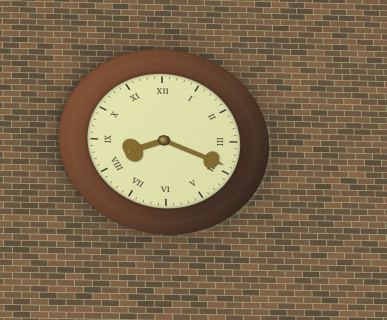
8:19
